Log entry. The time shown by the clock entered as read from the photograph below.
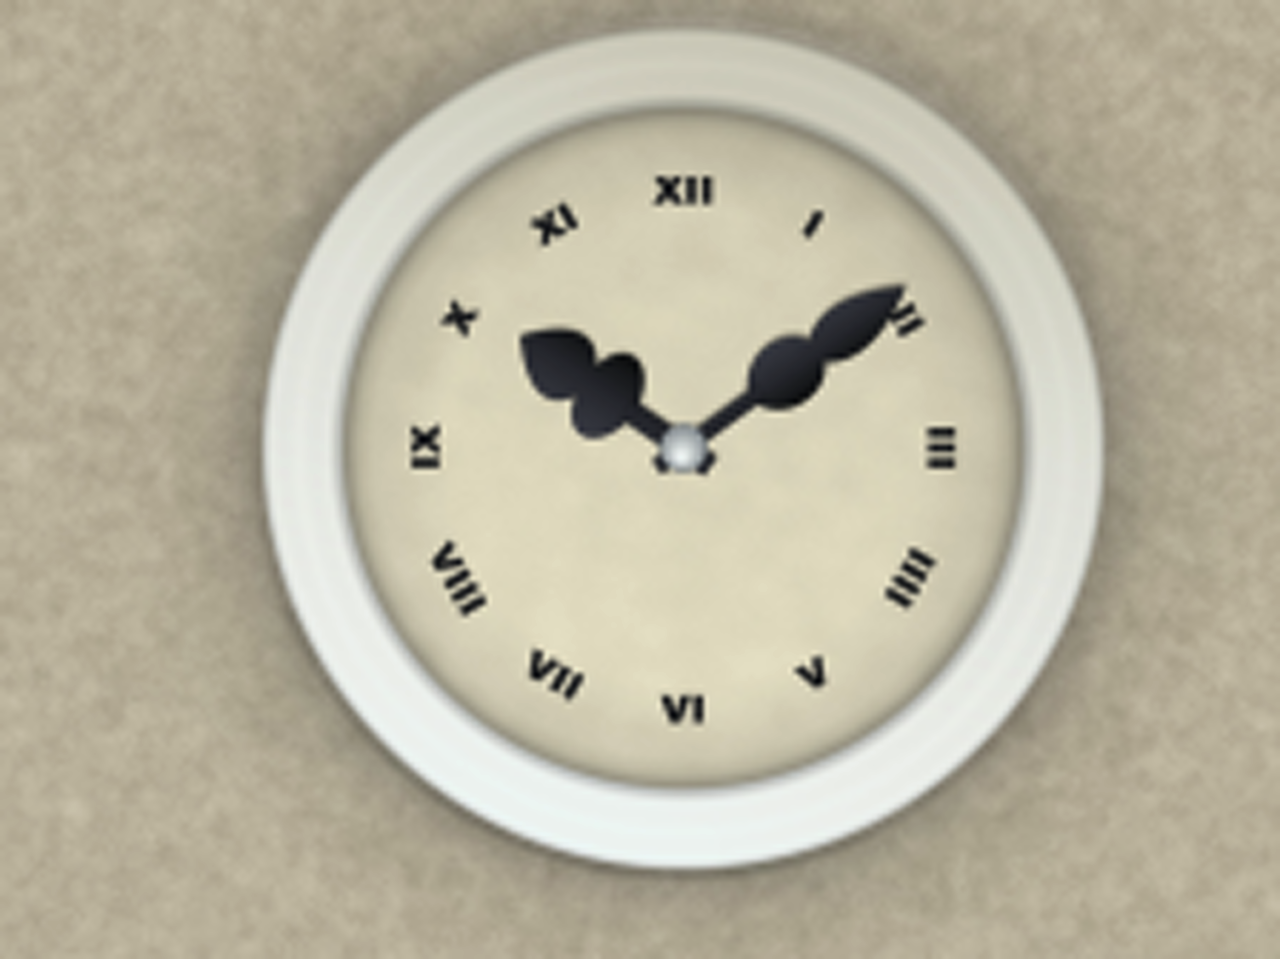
10:09
